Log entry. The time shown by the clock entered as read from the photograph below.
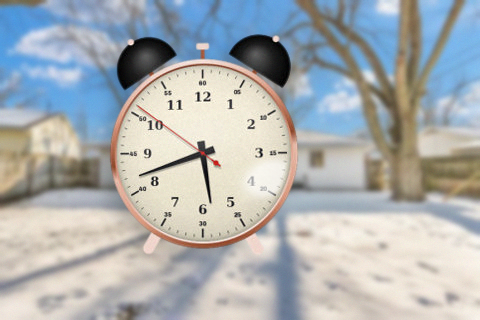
5:41:51
